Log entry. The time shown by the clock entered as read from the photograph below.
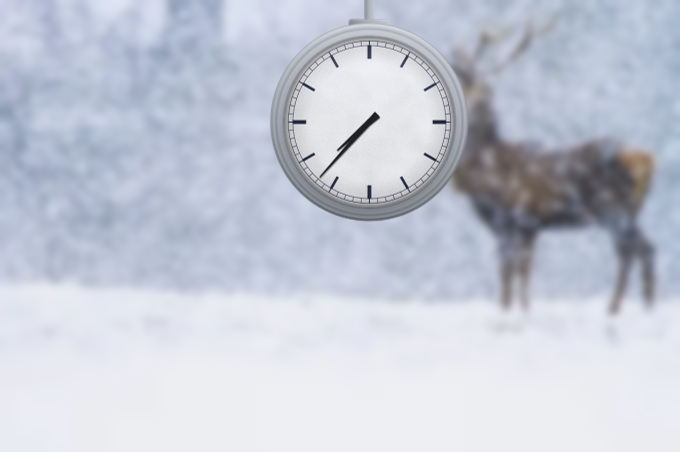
7:37
